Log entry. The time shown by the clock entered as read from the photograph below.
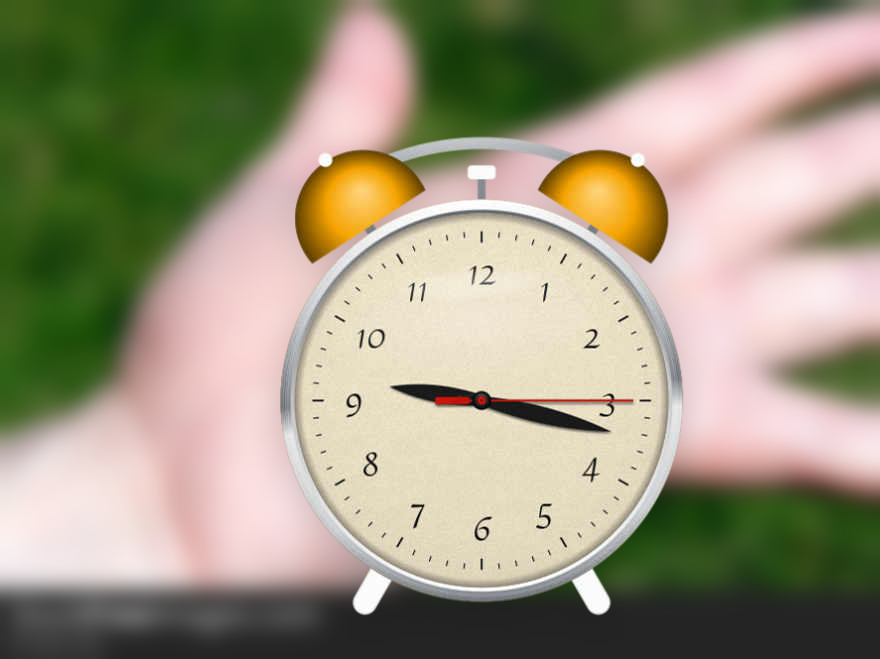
9:17:15
